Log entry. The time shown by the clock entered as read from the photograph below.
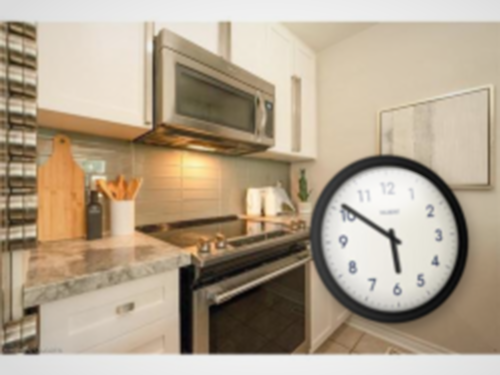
5:51
